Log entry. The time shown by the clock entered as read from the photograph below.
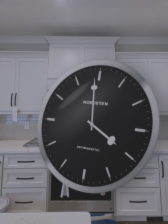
3:59
